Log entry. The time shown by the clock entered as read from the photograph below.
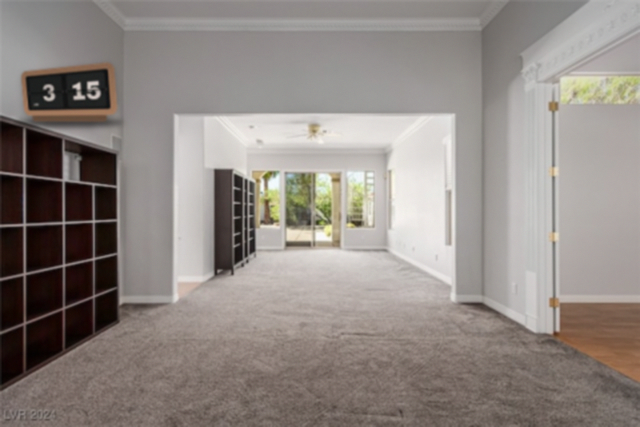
3:15
